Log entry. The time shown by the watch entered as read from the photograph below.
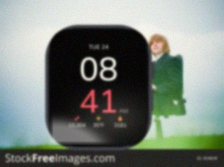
8:41
